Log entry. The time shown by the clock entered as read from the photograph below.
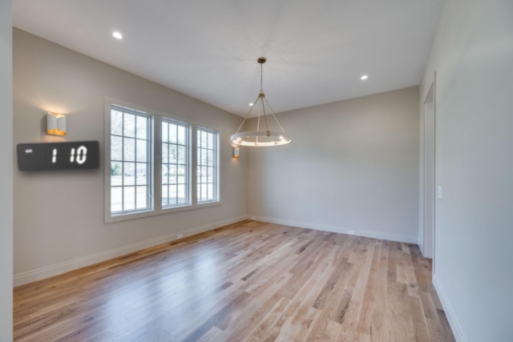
1:10
